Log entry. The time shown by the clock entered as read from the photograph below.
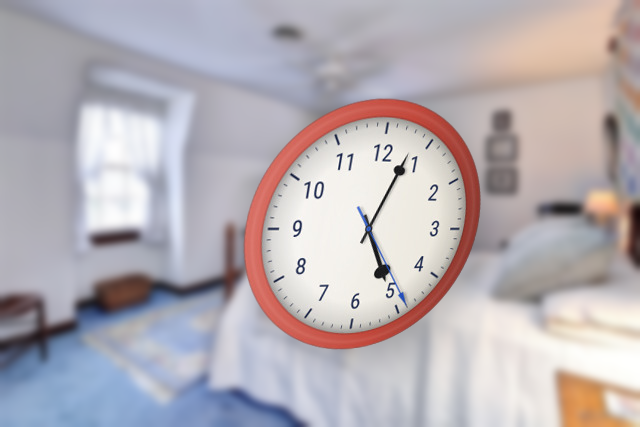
5:03:24
